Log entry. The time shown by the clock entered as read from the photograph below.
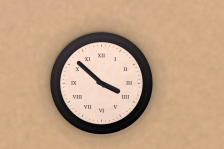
3:52
